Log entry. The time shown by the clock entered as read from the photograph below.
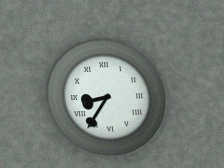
8:36
